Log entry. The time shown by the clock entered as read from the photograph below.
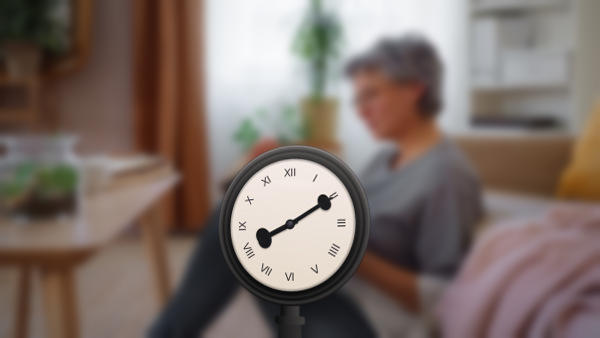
8:10
